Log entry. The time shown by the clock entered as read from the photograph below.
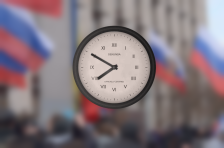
7:50
